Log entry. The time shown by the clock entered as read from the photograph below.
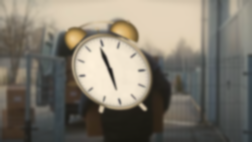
5:59
